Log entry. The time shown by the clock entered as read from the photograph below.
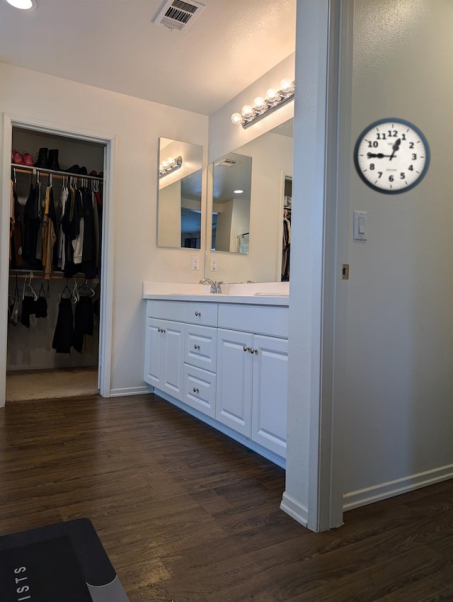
12:45
